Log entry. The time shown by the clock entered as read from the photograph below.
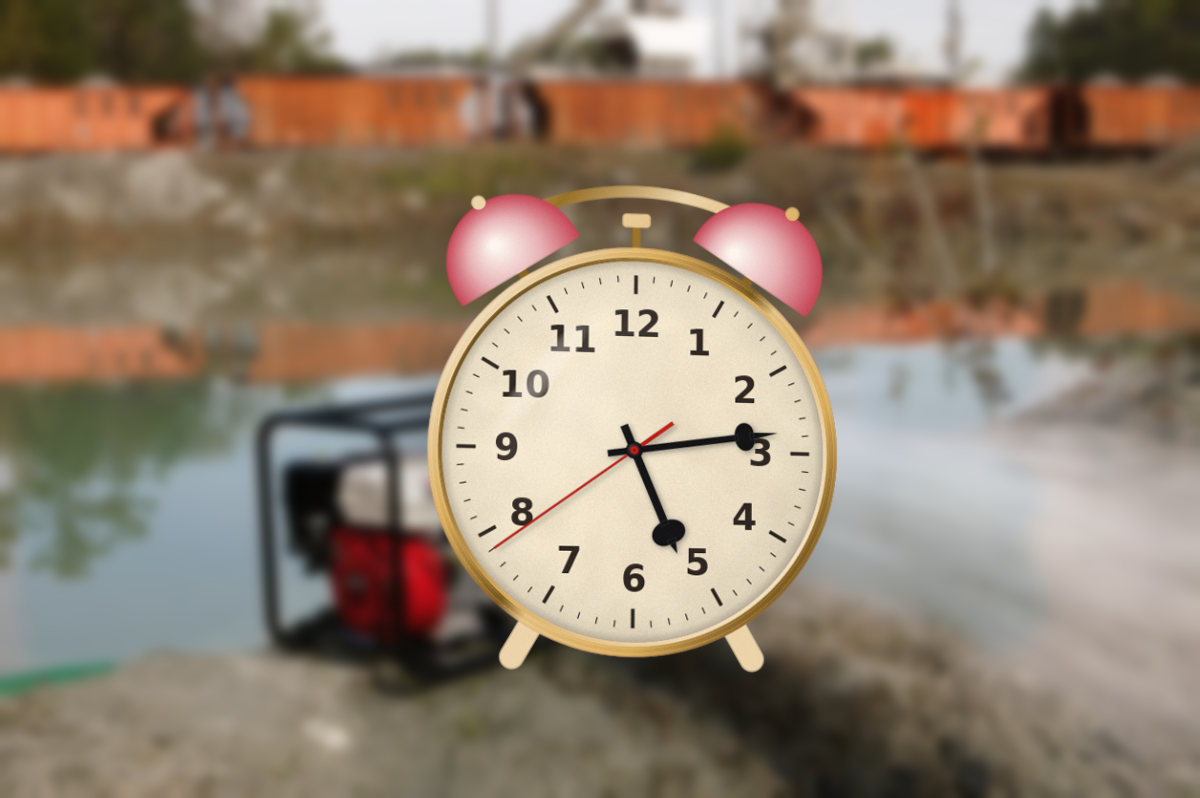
5:13:39
